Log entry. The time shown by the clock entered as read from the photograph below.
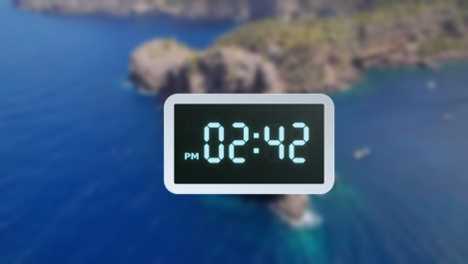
2:42
